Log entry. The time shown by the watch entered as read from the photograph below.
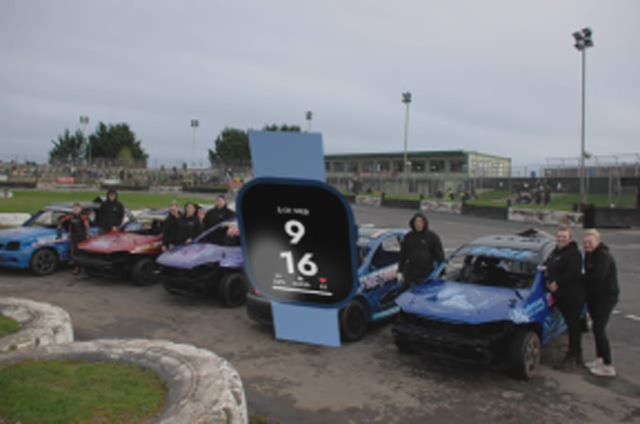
9:16
